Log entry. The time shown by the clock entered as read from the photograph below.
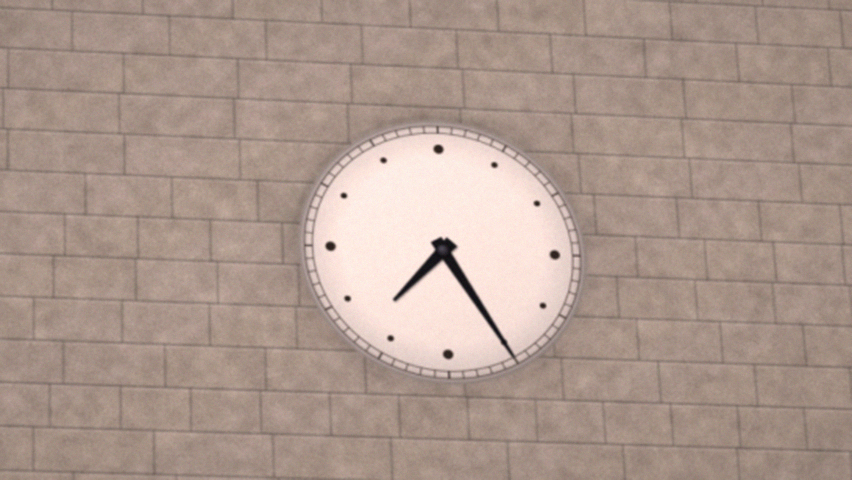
7:25
